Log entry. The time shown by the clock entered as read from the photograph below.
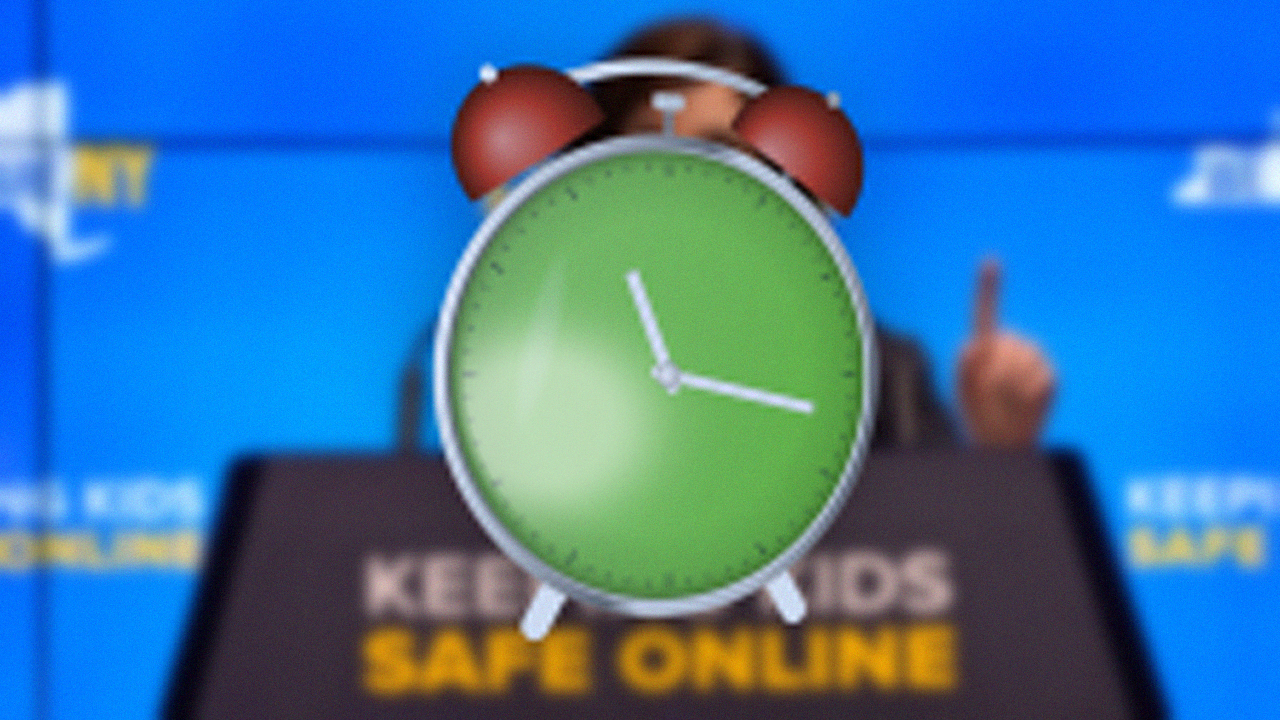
11:17
